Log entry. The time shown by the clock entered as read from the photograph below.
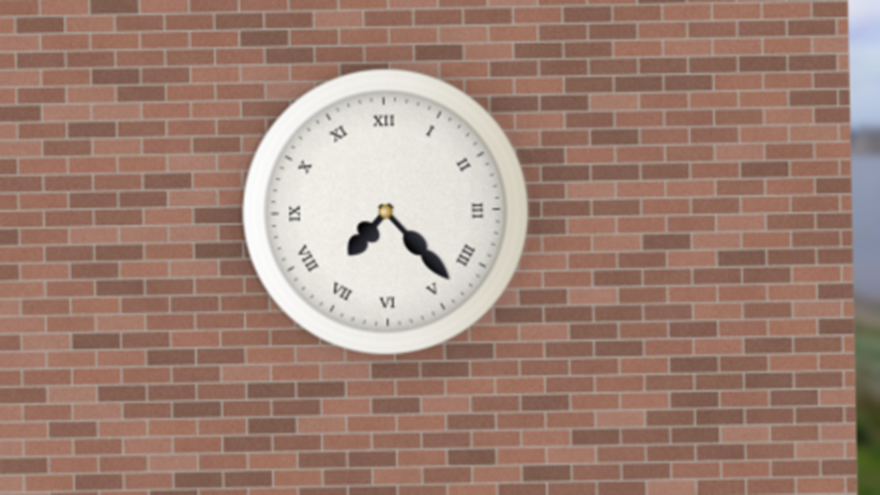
7:23
